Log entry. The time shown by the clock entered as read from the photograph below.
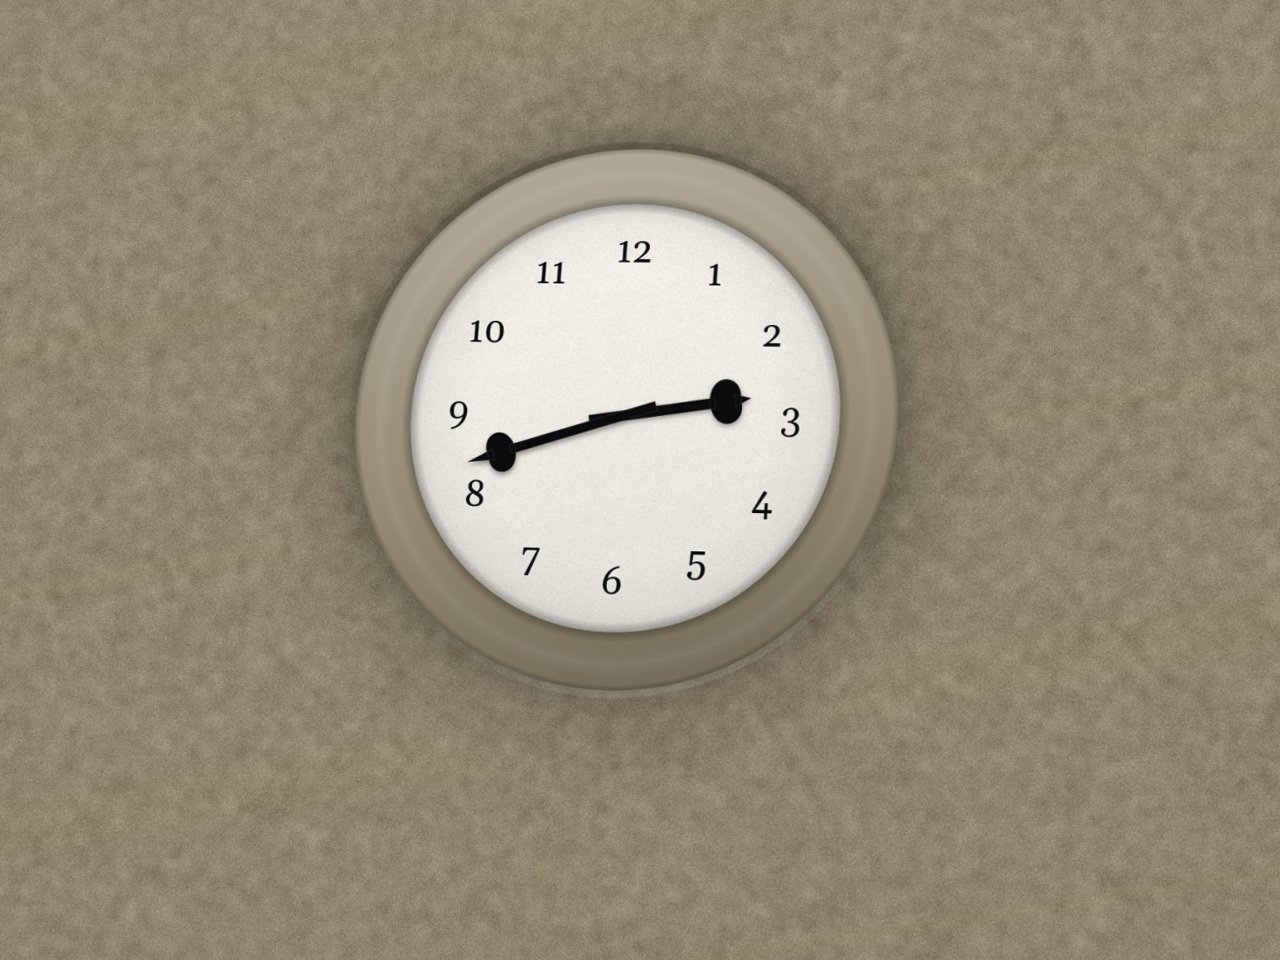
2:42
